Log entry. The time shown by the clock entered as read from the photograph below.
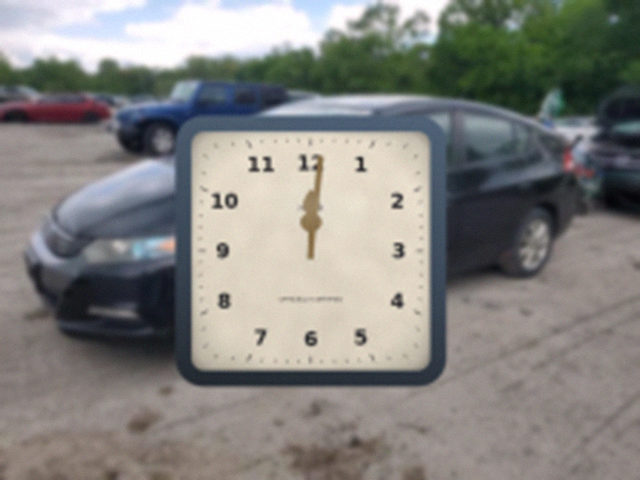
12:01
